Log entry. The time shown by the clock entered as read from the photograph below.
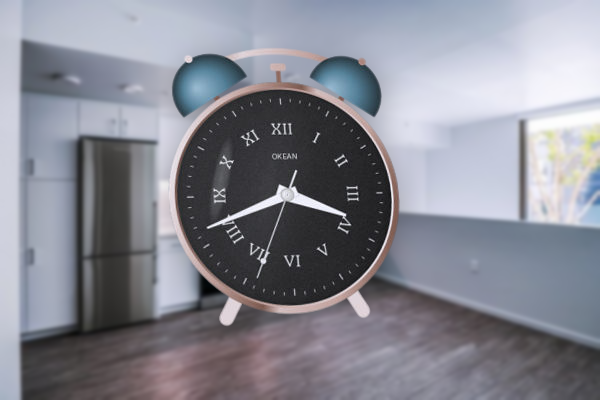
3:41:34
